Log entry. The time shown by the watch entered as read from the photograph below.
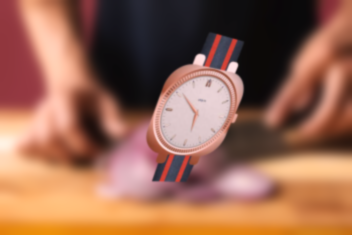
5:51
